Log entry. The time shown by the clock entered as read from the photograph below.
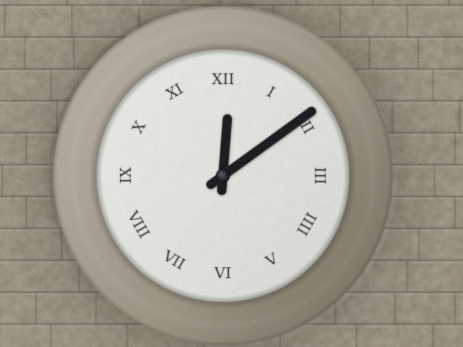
12:09
